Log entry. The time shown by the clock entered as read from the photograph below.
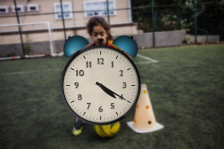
4:20
